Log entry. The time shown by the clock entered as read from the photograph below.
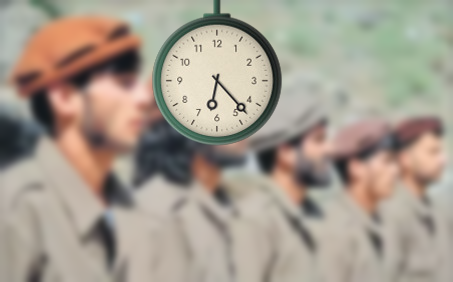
6:23
